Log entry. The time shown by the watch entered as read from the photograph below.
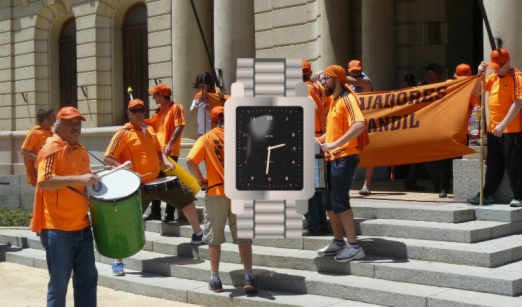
2:31
